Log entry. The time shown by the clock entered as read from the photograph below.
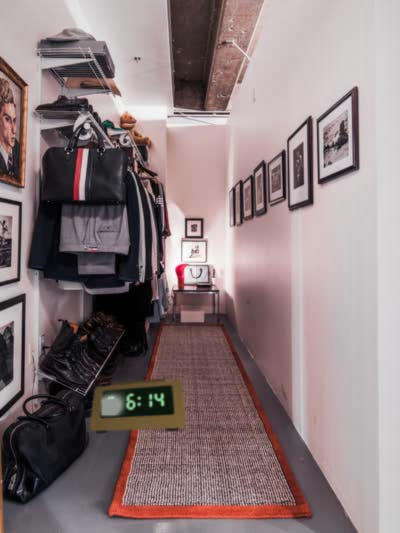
6:14
